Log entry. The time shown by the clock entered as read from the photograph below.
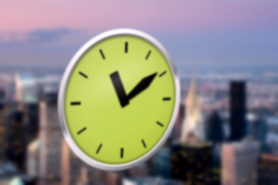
11:09
